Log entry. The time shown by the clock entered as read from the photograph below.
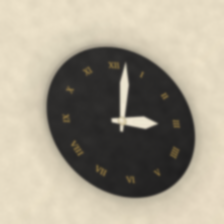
3:02
